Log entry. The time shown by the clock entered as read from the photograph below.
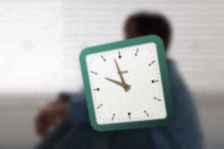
9:58
